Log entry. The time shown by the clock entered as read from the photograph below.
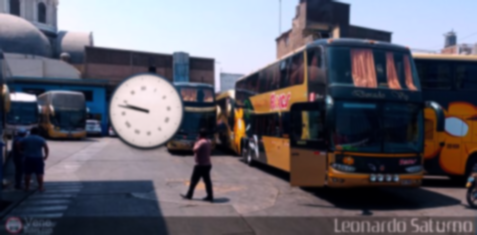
9:48
